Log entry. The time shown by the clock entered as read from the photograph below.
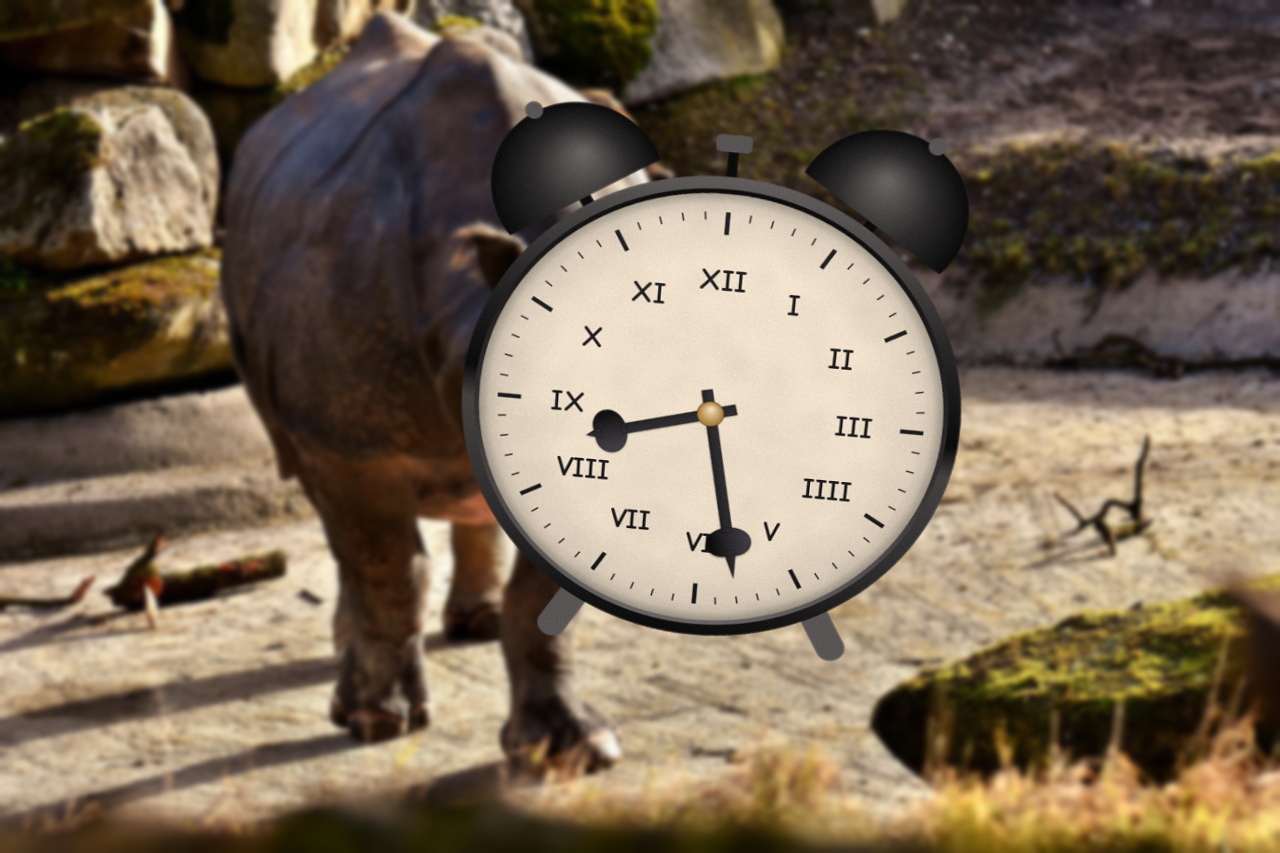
8:28
